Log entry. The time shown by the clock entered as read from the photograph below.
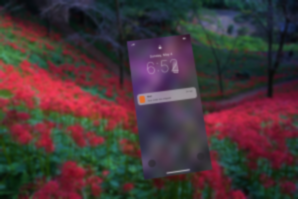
6:52
